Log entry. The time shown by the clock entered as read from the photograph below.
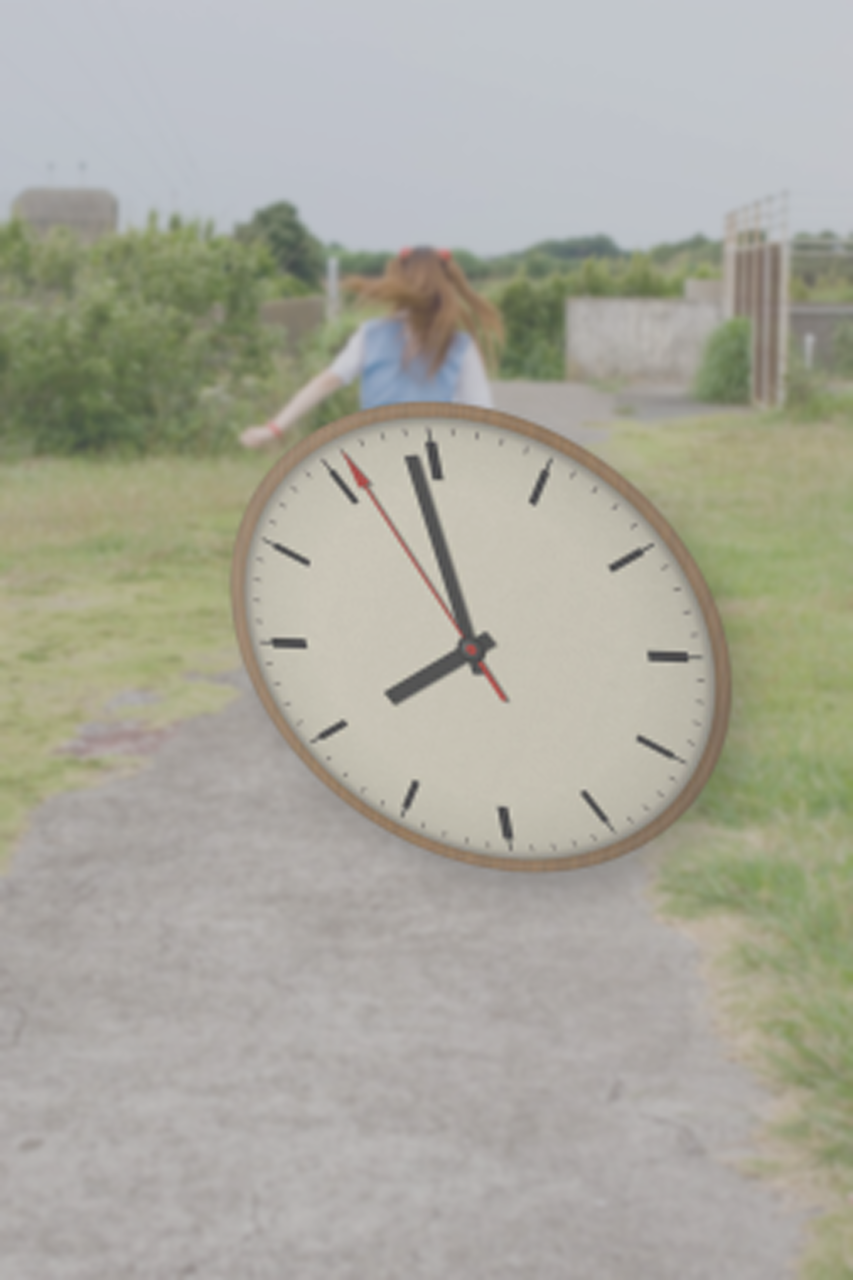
7:58:56
